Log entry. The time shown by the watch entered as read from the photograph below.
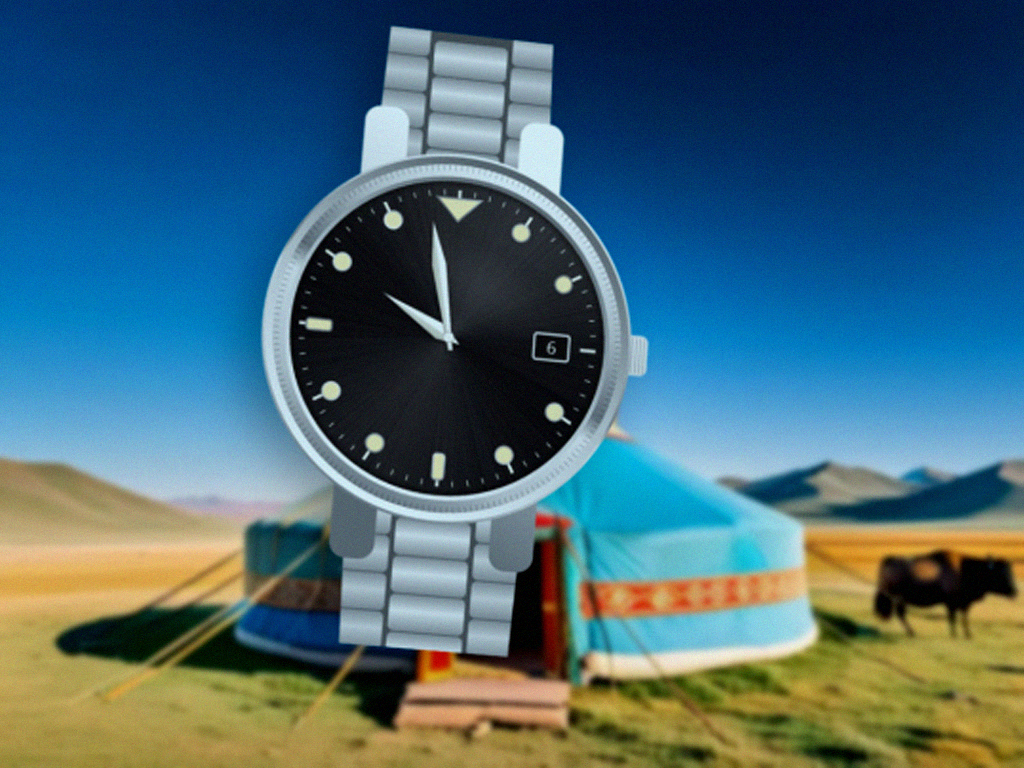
9:58
